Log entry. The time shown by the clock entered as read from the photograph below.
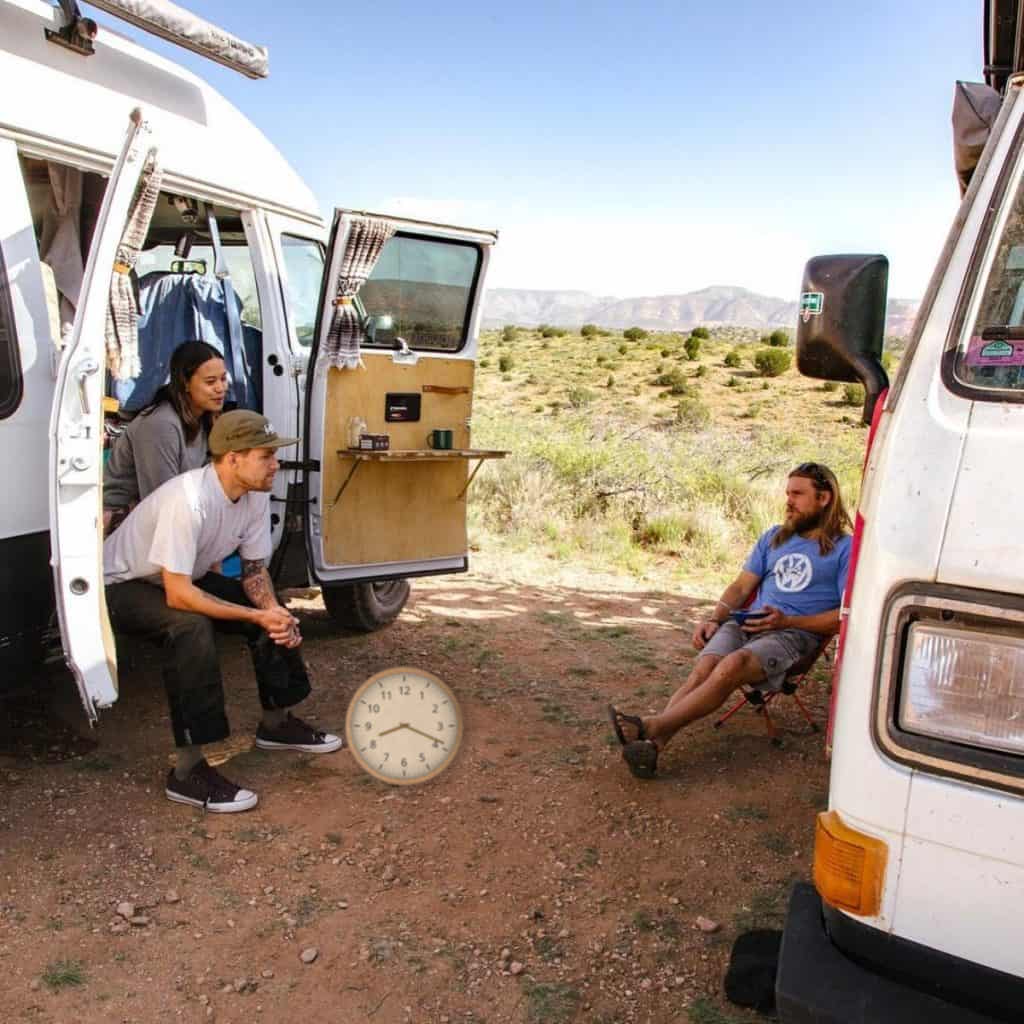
8:19
